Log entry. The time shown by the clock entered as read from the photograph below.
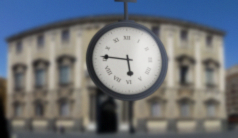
5:46
